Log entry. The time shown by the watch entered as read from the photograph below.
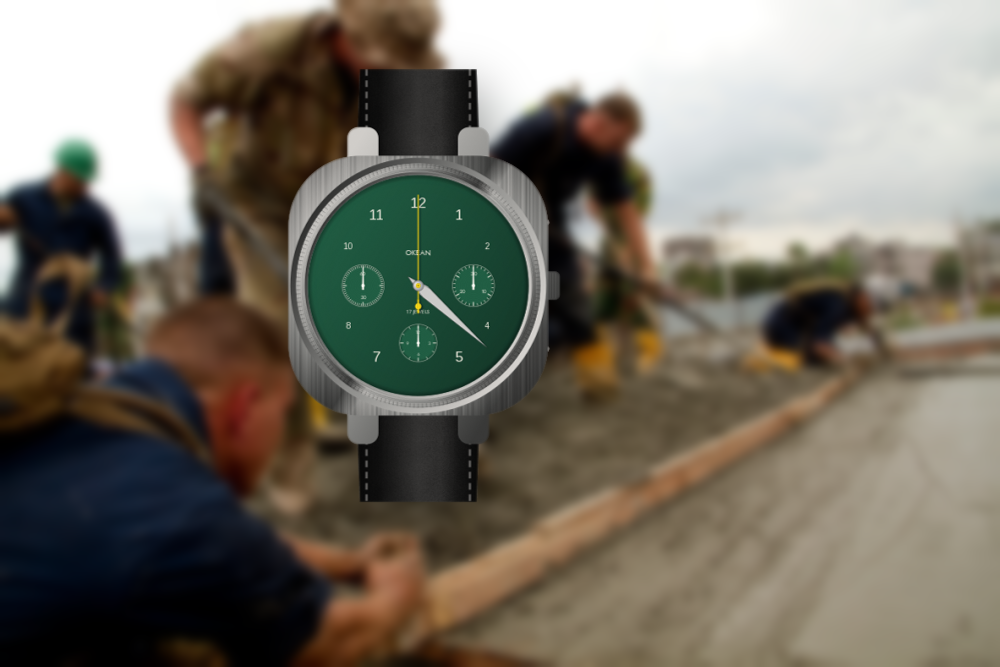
4:22
